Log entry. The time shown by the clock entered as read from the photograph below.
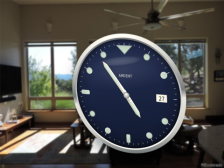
4:54
